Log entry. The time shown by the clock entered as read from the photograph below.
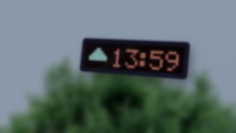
13:59
